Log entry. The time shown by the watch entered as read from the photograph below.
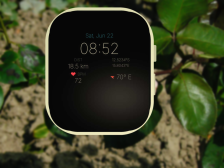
8:52
